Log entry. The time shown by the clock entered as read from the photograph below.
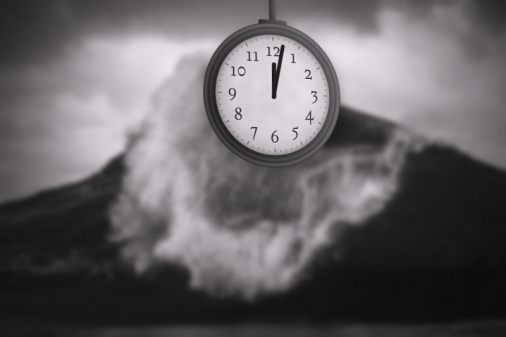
12:02
